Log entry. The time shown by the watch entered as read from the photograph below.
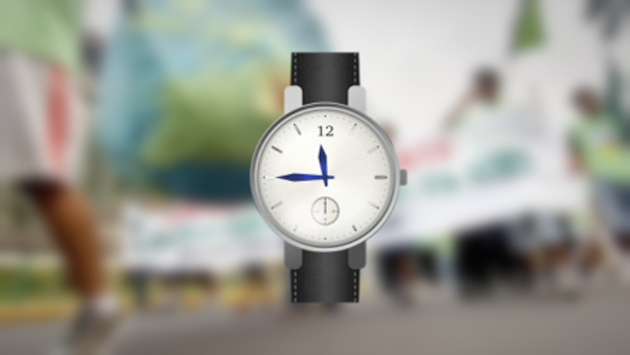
11:45
